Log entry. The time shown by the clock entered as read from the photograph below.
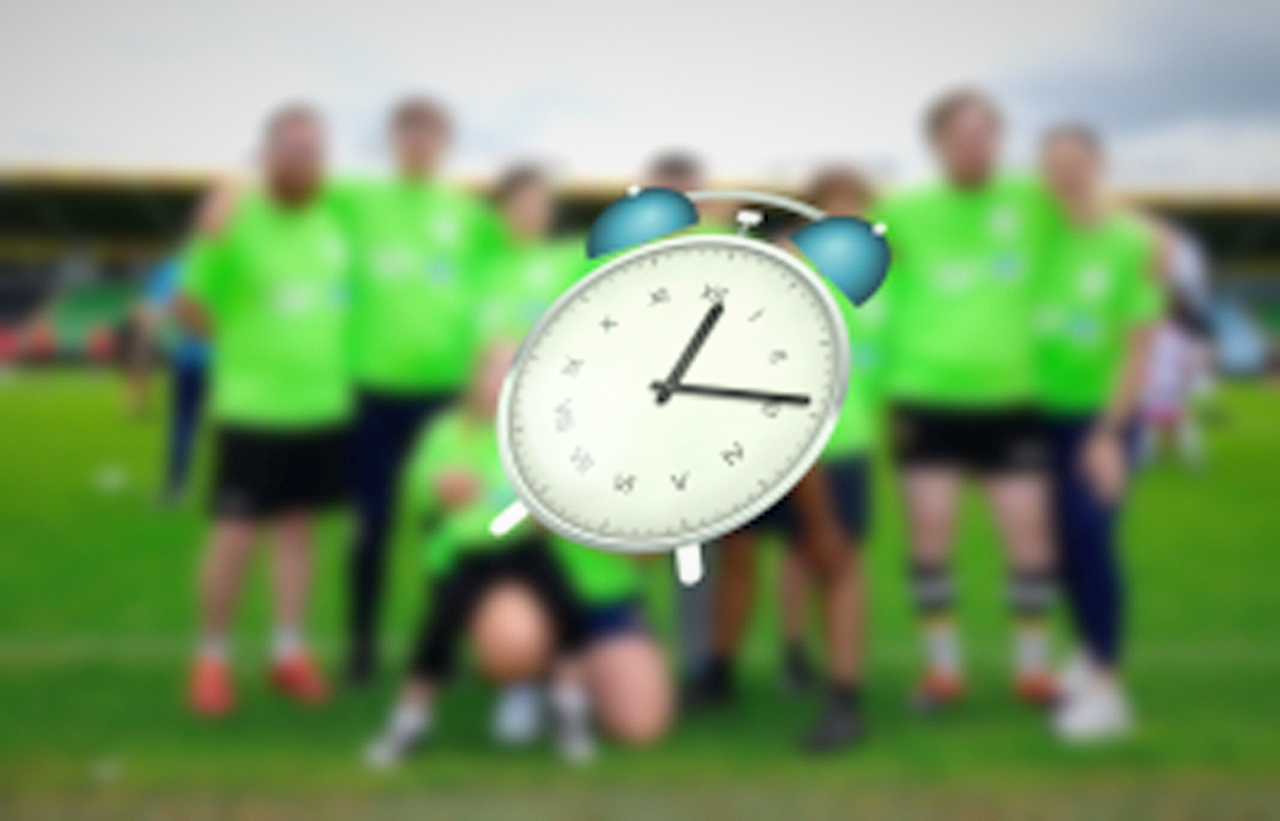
12:14
